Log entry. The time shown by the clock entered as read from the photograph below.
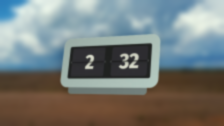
2:32
